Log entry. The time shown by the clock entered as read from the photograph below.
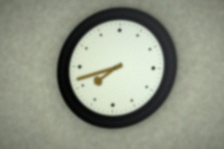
7:42
